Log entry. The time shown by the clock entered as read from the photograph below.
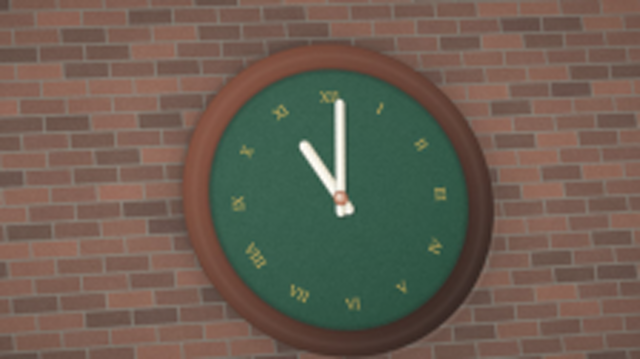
11:01
